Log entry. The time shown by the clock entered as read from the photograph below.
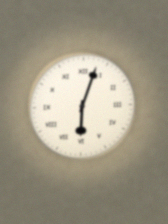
6:03
